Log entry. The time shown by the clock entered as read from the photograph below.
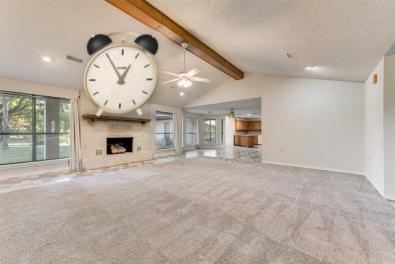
12:55
